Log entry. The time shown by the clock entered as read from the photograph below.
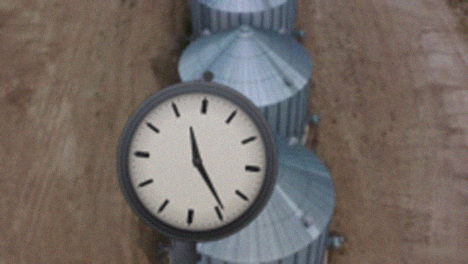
11:24
